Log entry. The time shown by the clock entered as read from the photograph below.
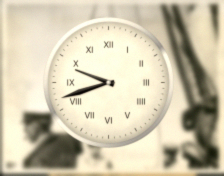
9:42
